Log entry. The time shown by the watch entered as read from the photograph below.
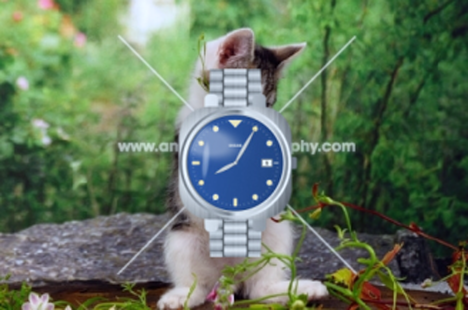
8:05
